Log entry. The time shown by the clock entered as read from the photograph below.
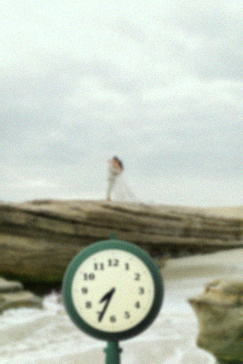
7:34
